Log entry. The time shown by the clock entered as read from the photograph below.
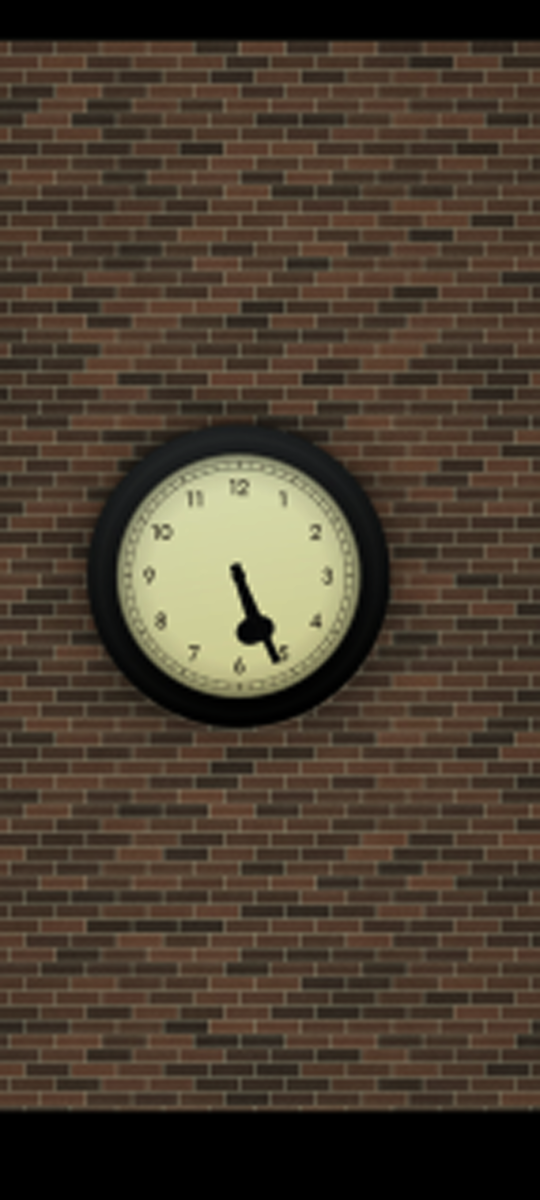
5:26
